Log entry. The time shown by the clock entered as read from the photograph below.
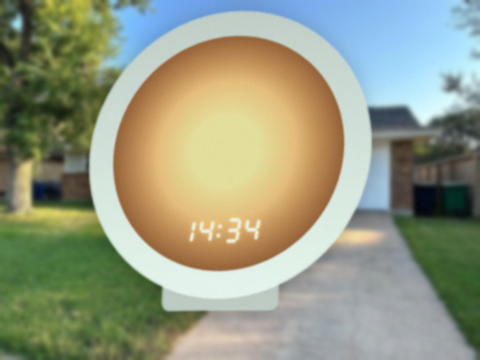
14:34
